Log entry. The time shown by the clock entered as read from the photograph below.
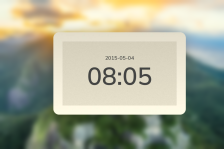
8:05
